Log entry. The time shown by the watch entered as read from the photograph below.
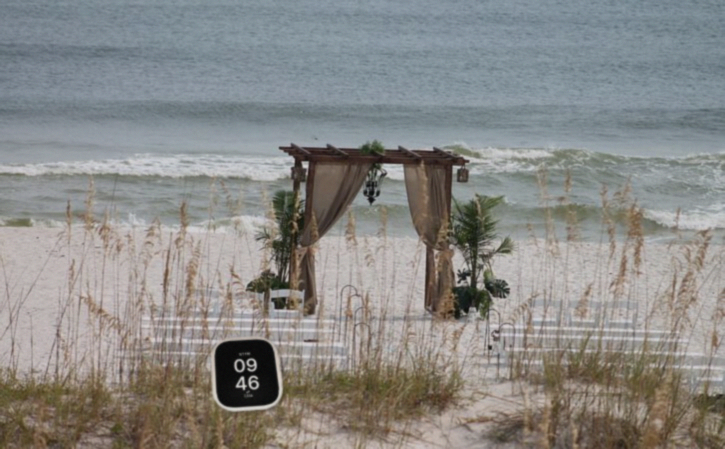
9:46
